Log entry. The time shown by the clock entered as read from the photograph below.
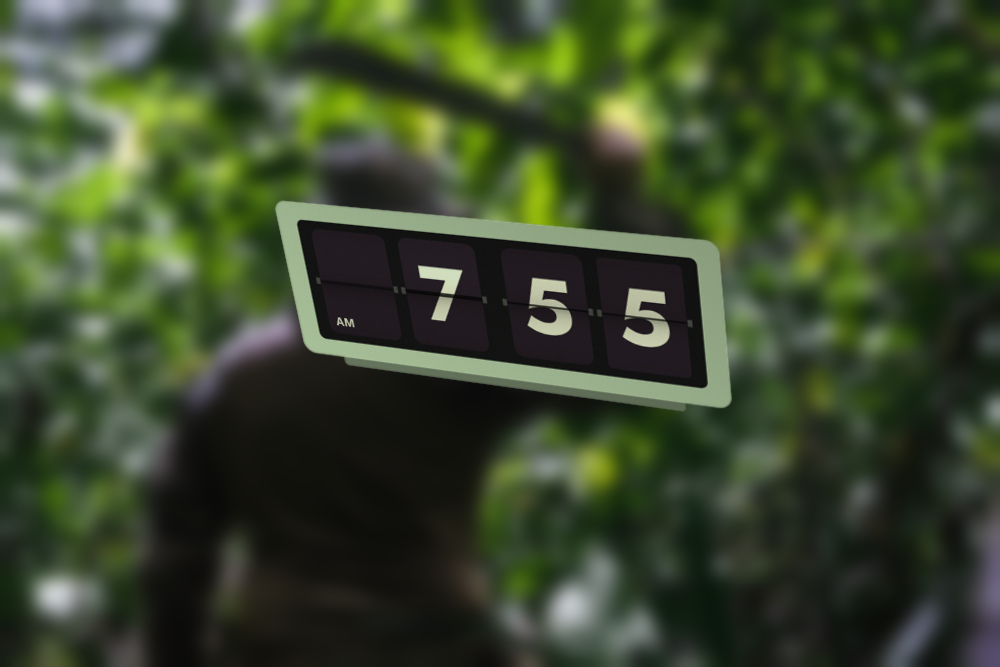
7:55
